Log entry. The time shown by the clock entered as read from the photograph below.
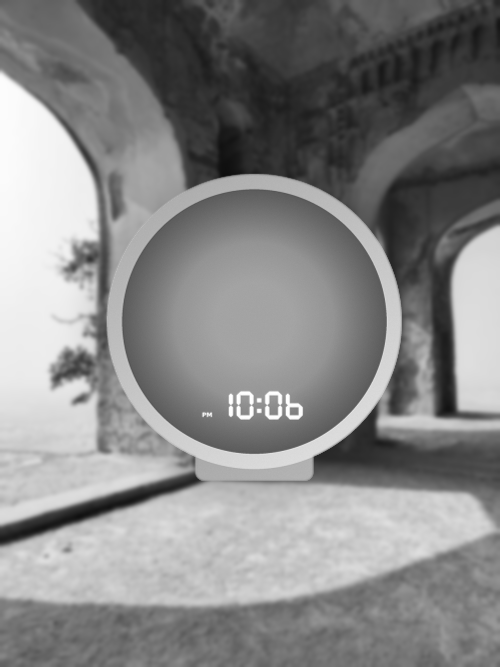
10:06
